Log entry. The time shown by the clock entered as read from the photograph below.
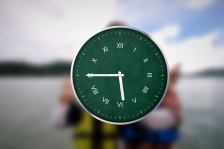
5:45
